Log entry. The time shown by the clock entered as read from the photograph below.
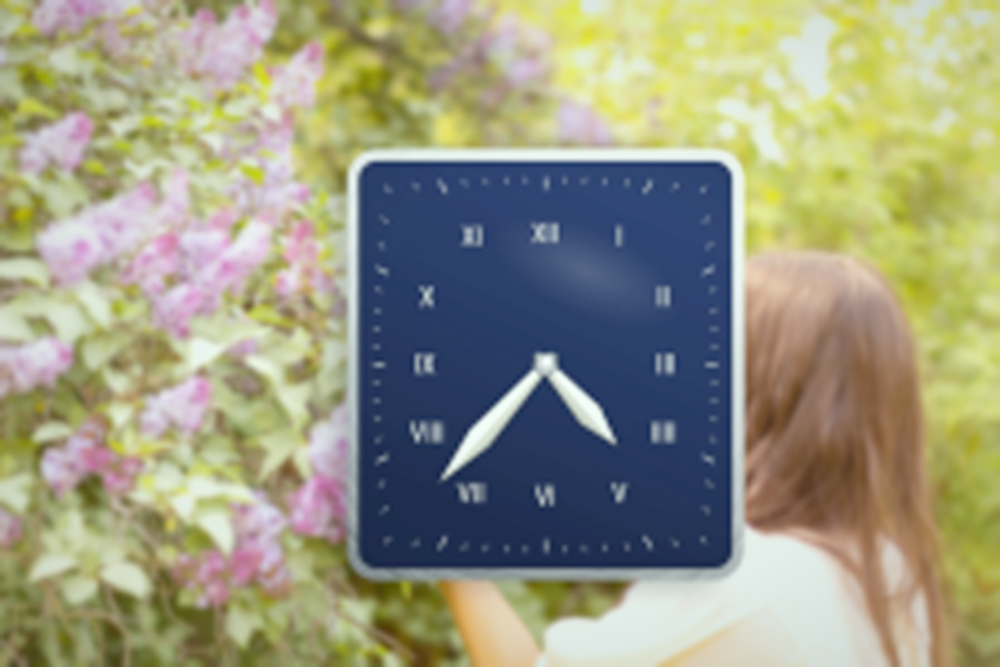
4:37
